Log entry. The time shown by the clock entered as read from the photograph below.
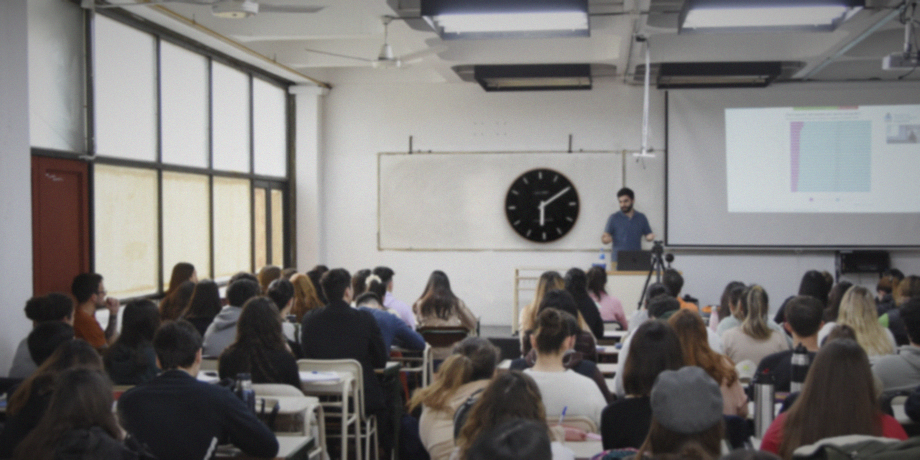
6:10
